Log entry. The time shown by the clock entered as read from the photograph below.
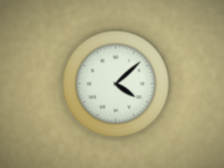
4:08
